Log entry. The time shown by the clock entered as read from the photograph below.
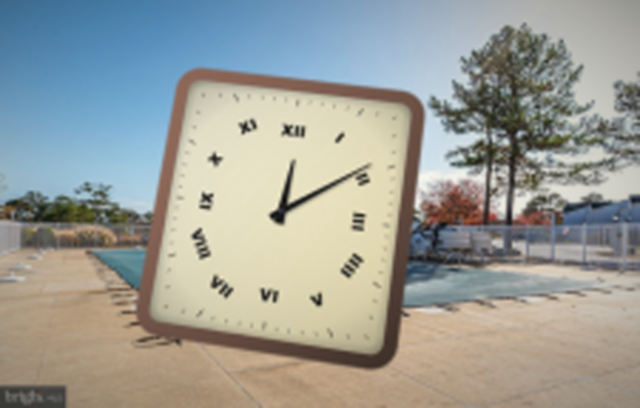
12:09
